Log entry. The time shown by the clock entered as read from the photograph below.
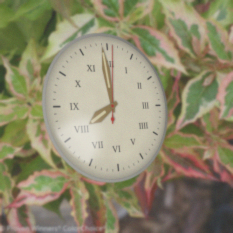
7:59:01
